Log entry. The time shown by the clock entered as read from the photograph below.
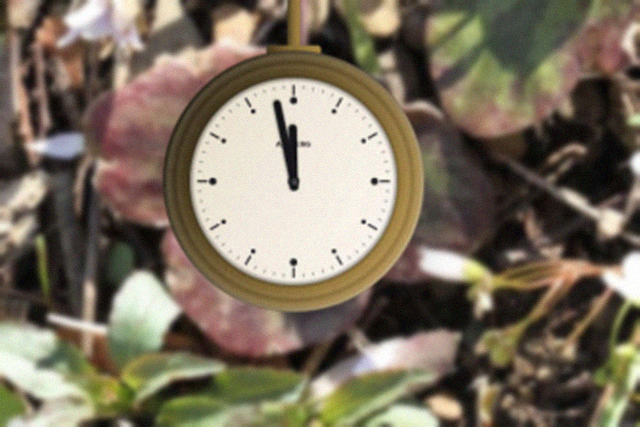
11:58
